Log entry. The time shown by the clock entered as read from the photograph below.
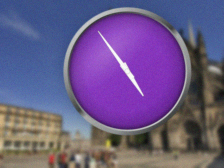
4:54
